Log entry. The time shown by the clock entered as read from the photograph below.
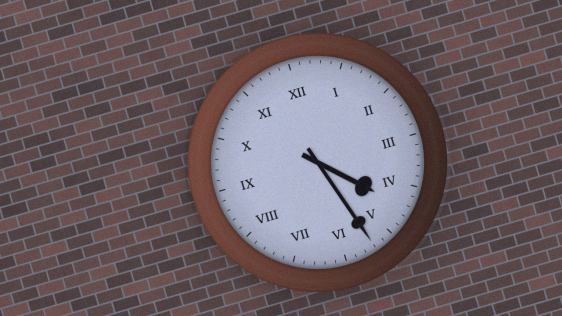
4:27
